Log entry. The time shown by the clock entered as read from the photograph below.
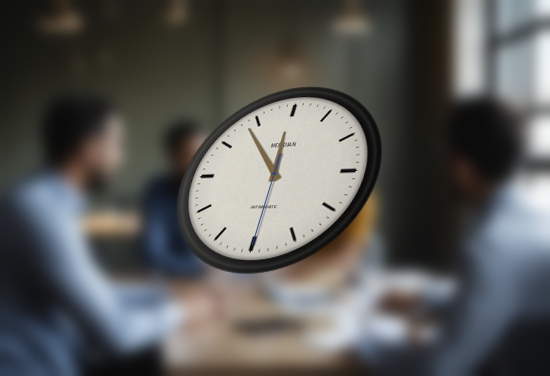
11:53:30
